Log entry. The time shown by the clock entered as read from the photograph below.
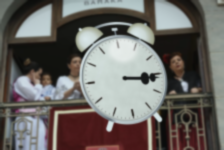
3:16
